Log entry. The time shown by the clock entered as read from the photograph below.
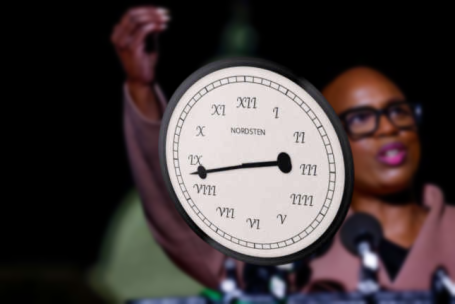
2:43
